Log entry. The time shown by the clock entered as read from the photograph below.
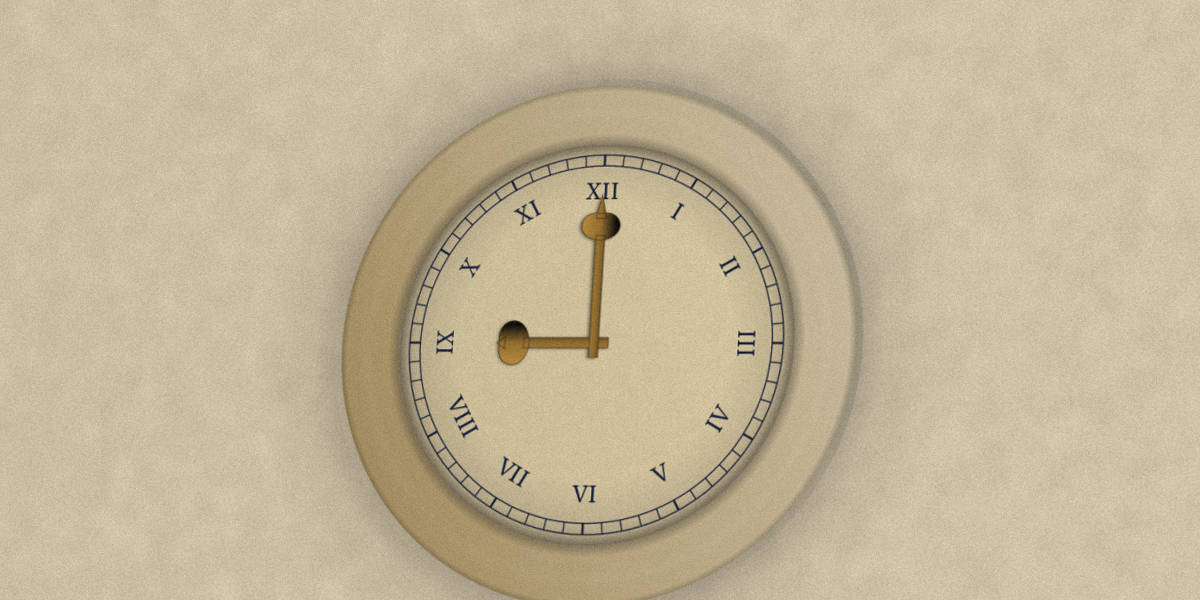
9:00
